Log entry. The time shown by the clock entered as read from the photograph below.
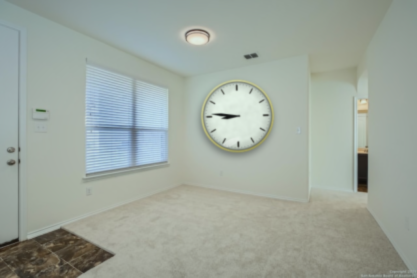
8:46
